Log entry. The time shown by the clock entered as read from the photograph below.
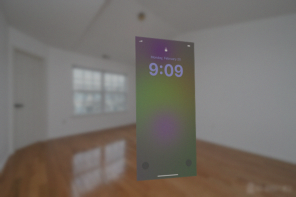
9:09
